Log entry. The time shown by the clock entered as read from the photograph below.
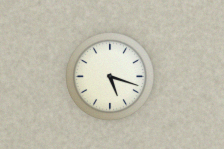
5:18
